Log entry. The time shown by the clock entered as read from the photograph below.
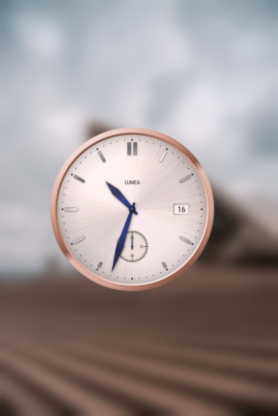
10:33
